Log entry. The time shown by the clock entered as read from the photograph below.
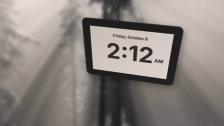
2:12
